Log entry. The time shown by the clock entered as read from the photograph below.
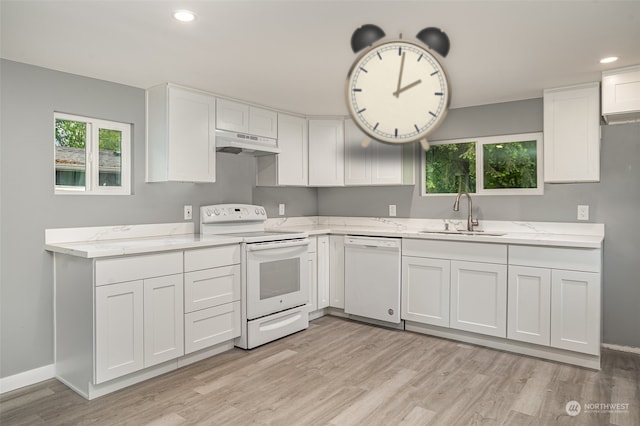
2:01
